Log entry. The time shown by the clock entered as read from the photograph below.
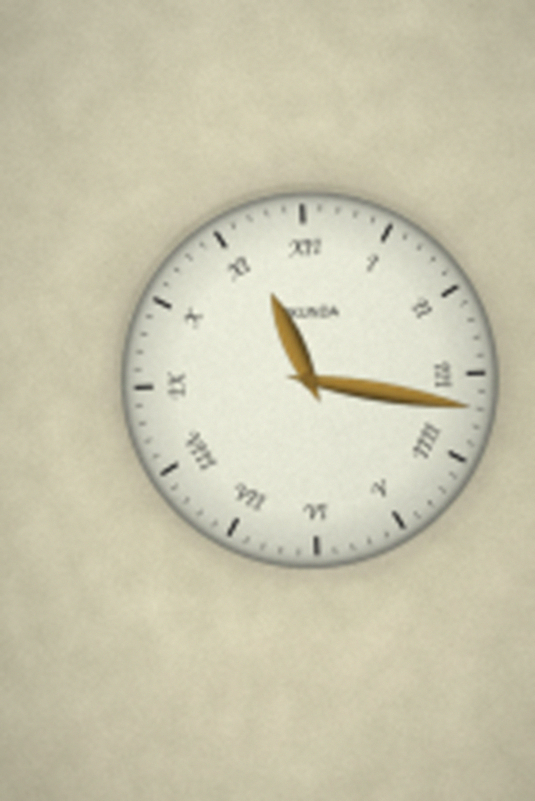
11:17
